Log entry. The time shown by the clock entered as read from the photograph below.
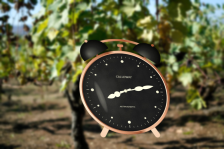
8:13
